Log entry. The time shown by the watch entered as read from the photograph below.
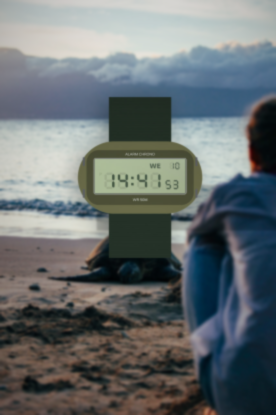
14:41:53
